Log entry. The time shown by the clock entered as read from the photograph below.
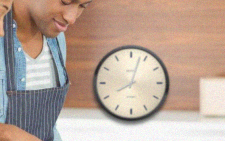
8:03
